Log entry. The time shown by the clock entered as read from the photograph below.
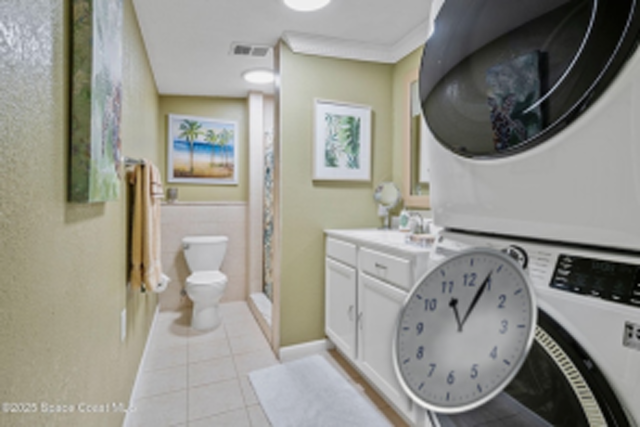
11:04
